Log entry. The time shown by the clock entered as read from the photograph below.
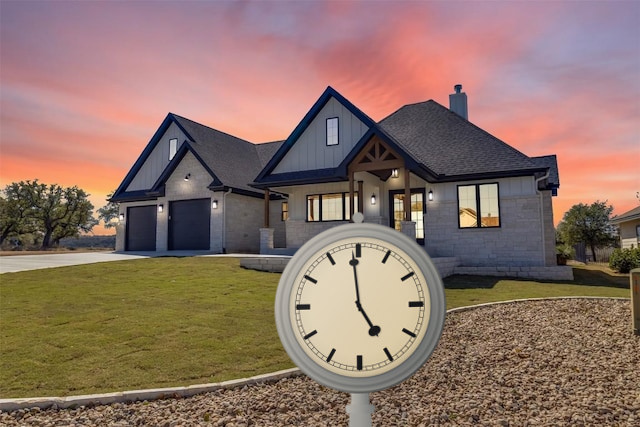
4:59
